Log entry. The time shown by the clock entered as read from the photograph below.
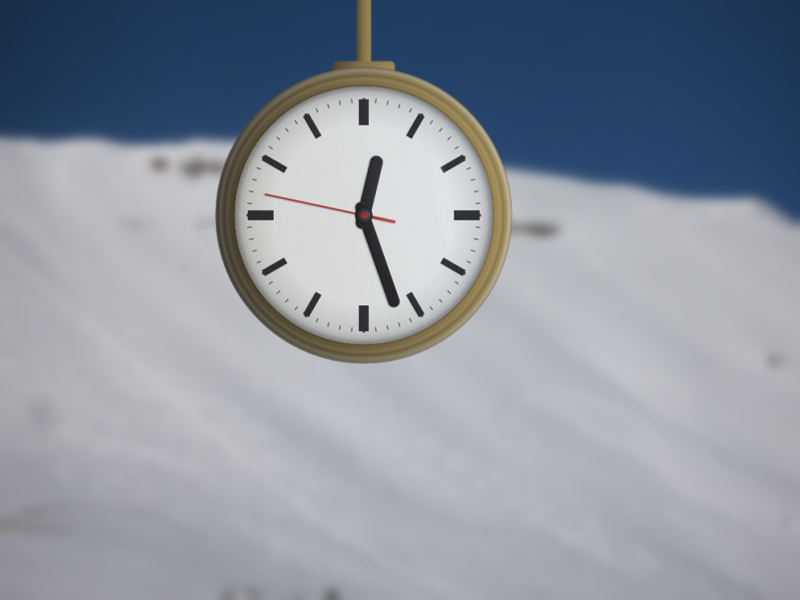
12:26:47
